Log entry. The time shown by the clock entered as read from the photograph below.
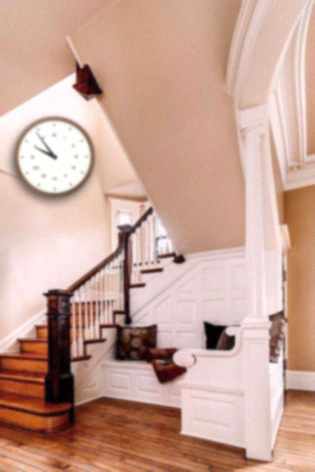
9:54
